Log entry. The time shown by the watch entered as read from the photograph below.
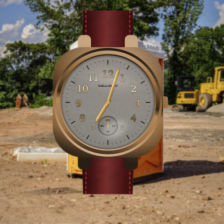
7:03
